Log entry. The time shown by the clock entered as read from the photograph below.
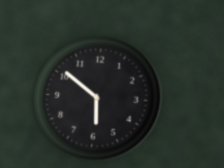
5:51
